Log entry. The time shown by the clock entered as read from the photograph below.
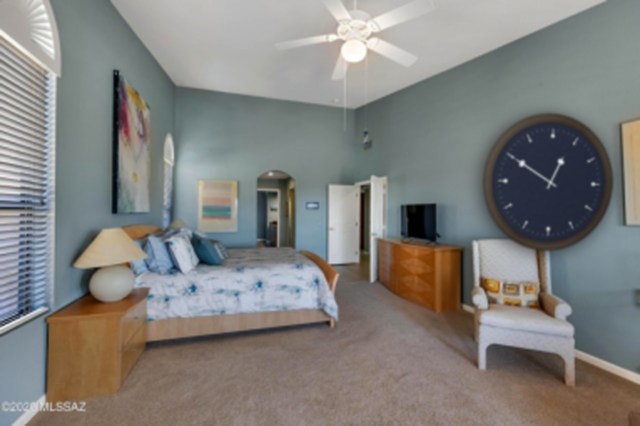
12:50
